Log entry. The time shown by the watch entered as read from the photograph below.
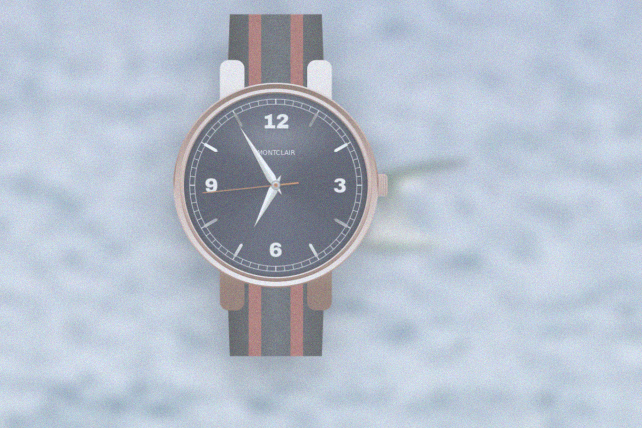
6:54:44
